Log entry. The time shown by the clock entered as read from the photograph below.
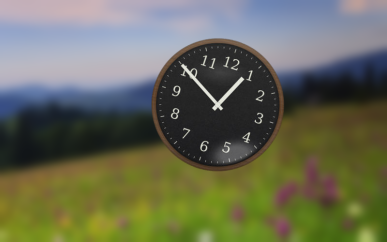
12:50
